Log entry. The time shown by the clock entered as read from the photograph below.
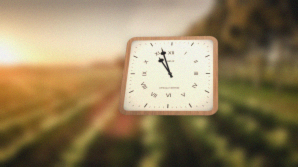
10:57
